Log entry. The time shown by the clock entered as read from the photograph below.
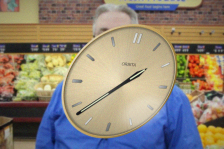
1:38
